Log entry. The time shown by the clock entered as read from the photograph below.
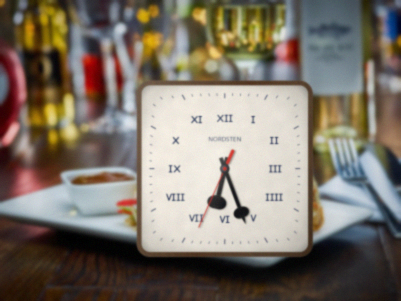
6:26:34
